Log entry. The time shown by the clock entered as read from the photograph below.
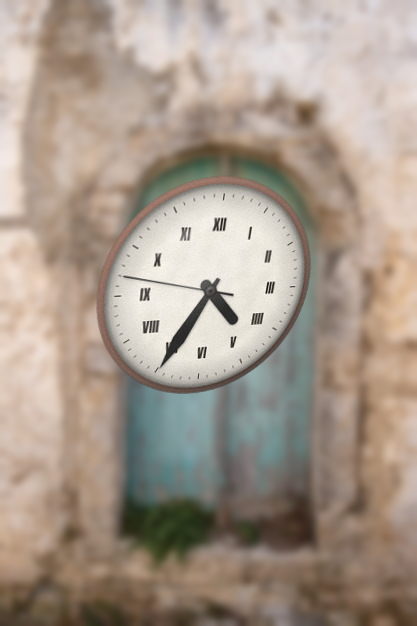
4:34:47
